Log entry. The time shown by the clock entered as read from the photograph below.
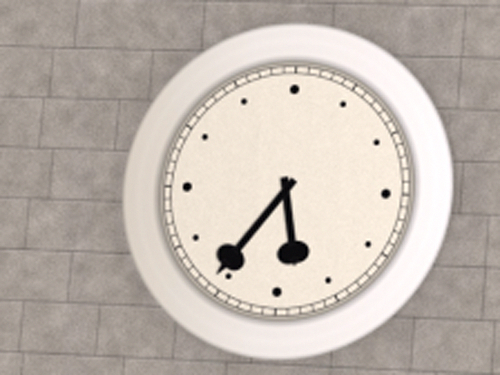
5:36
